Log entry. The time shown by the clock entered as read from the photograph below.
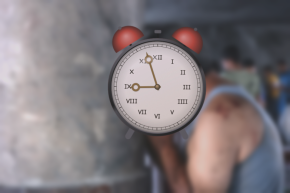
8:57
